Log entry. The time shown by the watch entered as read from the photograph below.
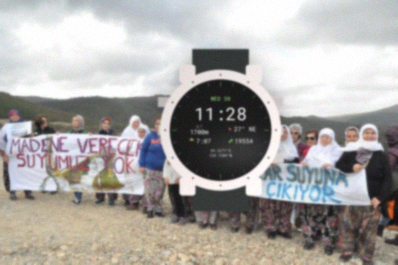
11:28
